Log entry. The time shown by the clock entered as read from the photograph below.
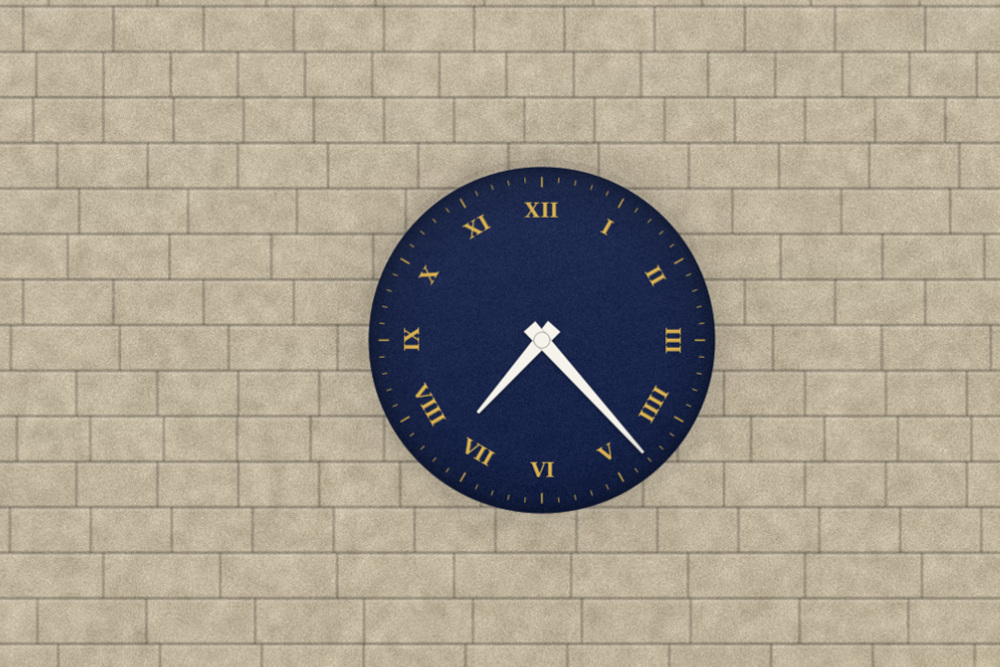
7:23
